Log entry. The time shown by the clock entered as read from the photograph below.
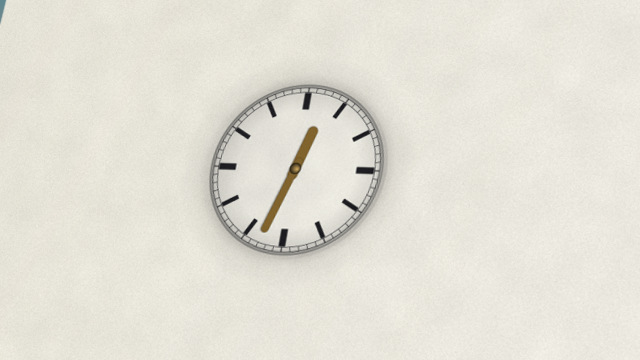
12:33
